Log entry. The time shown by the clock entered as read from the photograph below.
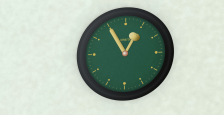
12:55
